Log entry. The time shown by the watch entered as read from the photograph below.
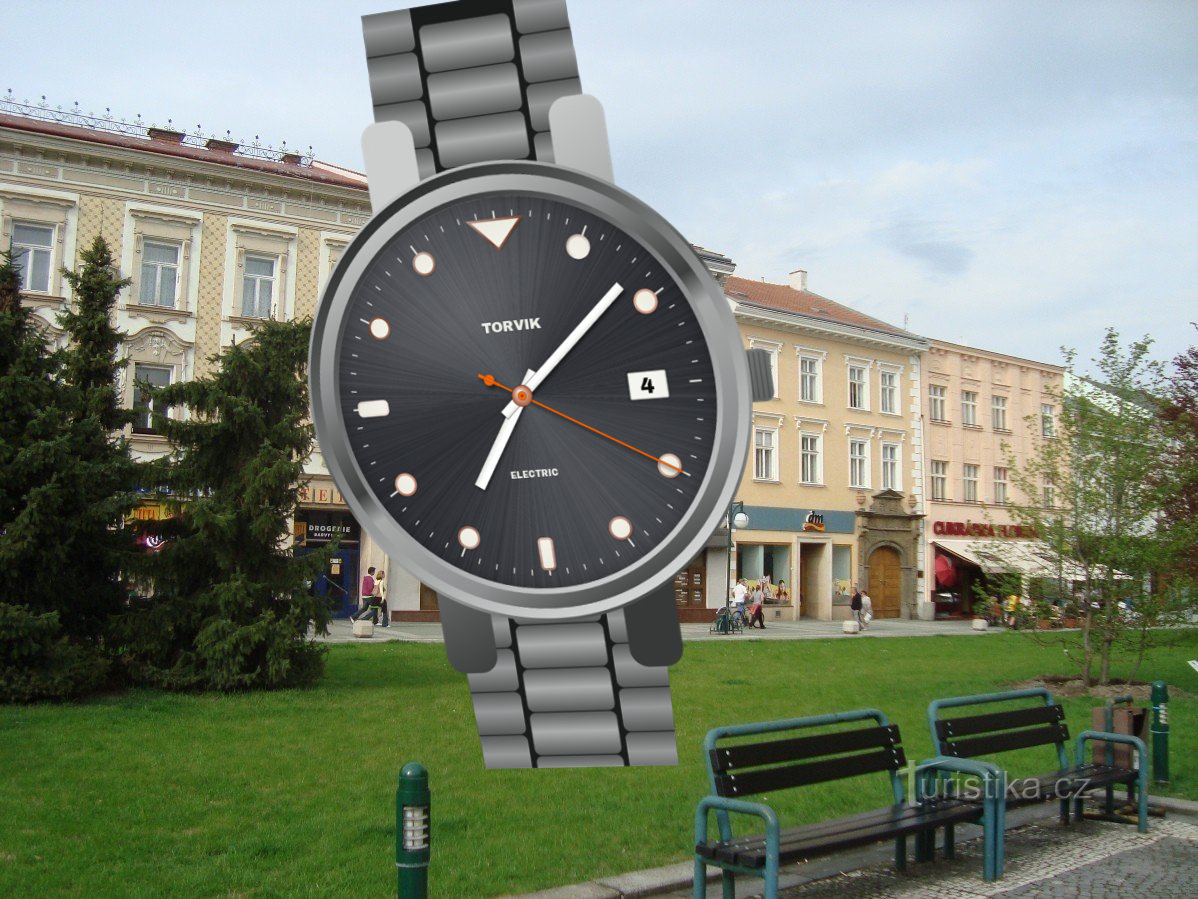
7:08:20
